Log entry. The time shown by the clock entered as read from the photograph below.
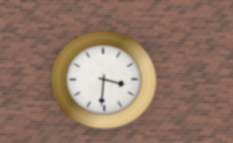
3:31
